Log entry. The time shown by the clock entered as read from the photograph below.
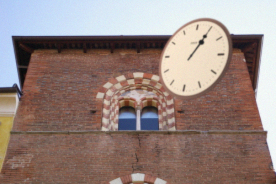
1:05
